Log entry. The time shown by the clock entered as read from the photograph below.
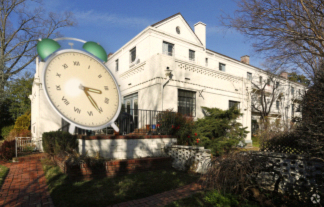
3:26
